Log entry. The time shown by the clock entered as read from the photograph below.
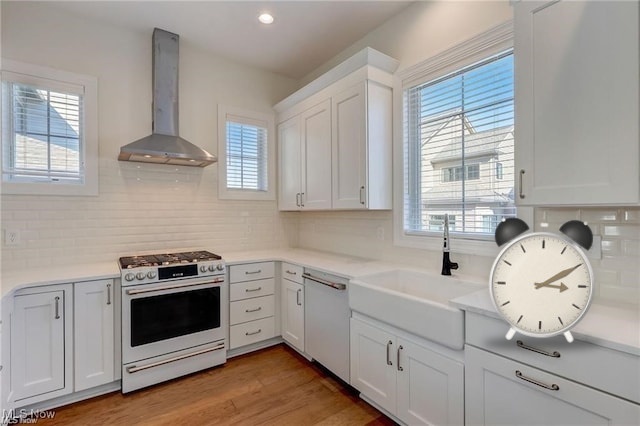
3:10
